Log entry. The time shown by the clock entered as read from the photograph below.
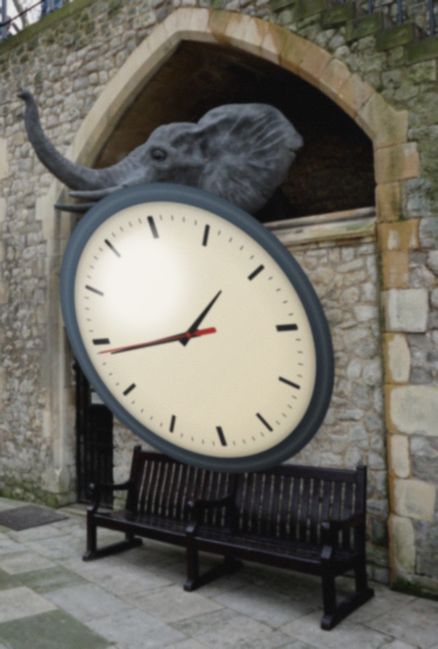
1:43:44
